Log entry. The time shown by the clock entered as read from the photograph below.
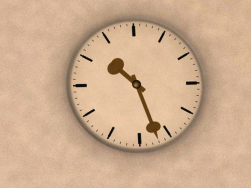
10:27
